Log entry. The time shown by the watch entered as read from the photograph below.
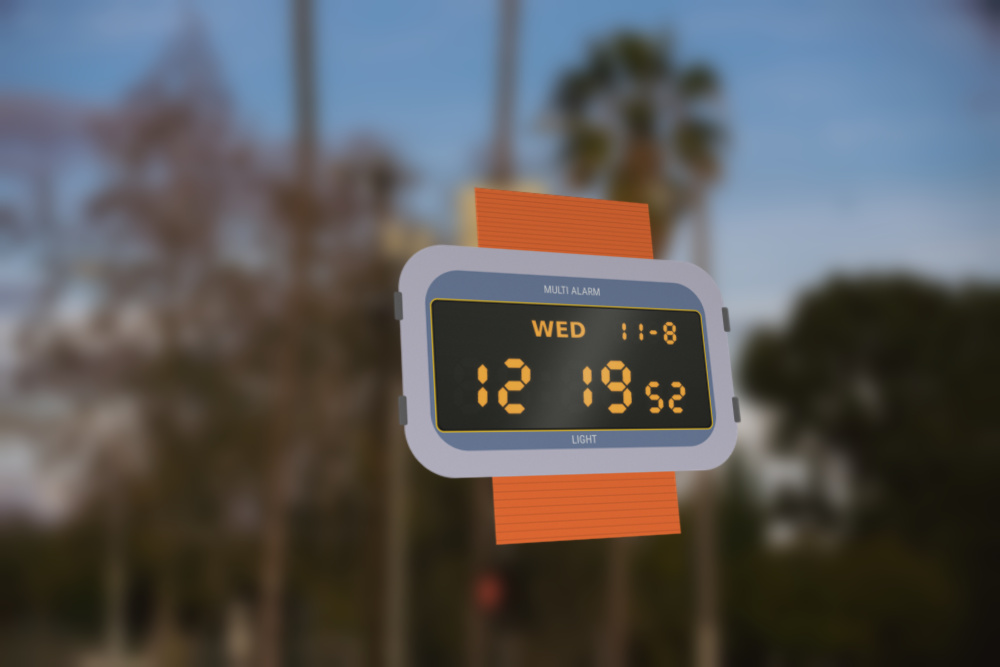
12:19:52
